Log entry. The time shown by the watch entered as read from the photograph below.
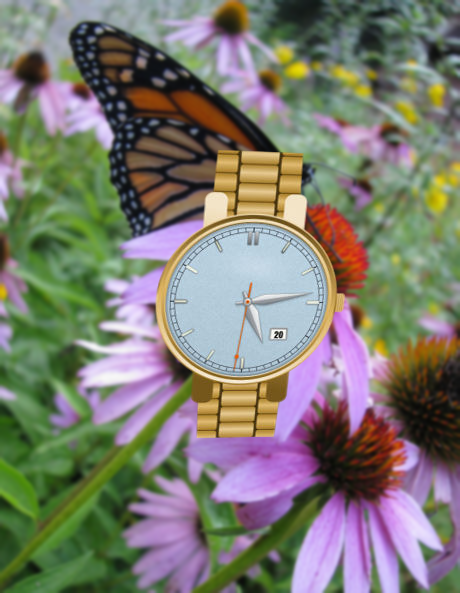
5:13:31
